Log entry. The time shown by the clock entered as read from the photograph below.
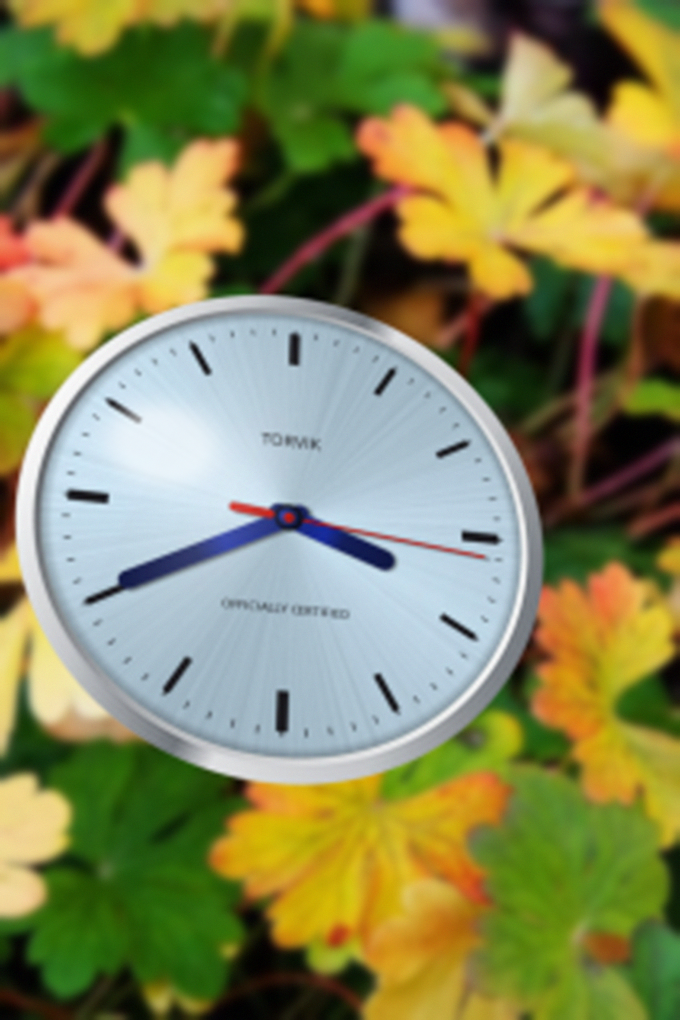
3:40:16
